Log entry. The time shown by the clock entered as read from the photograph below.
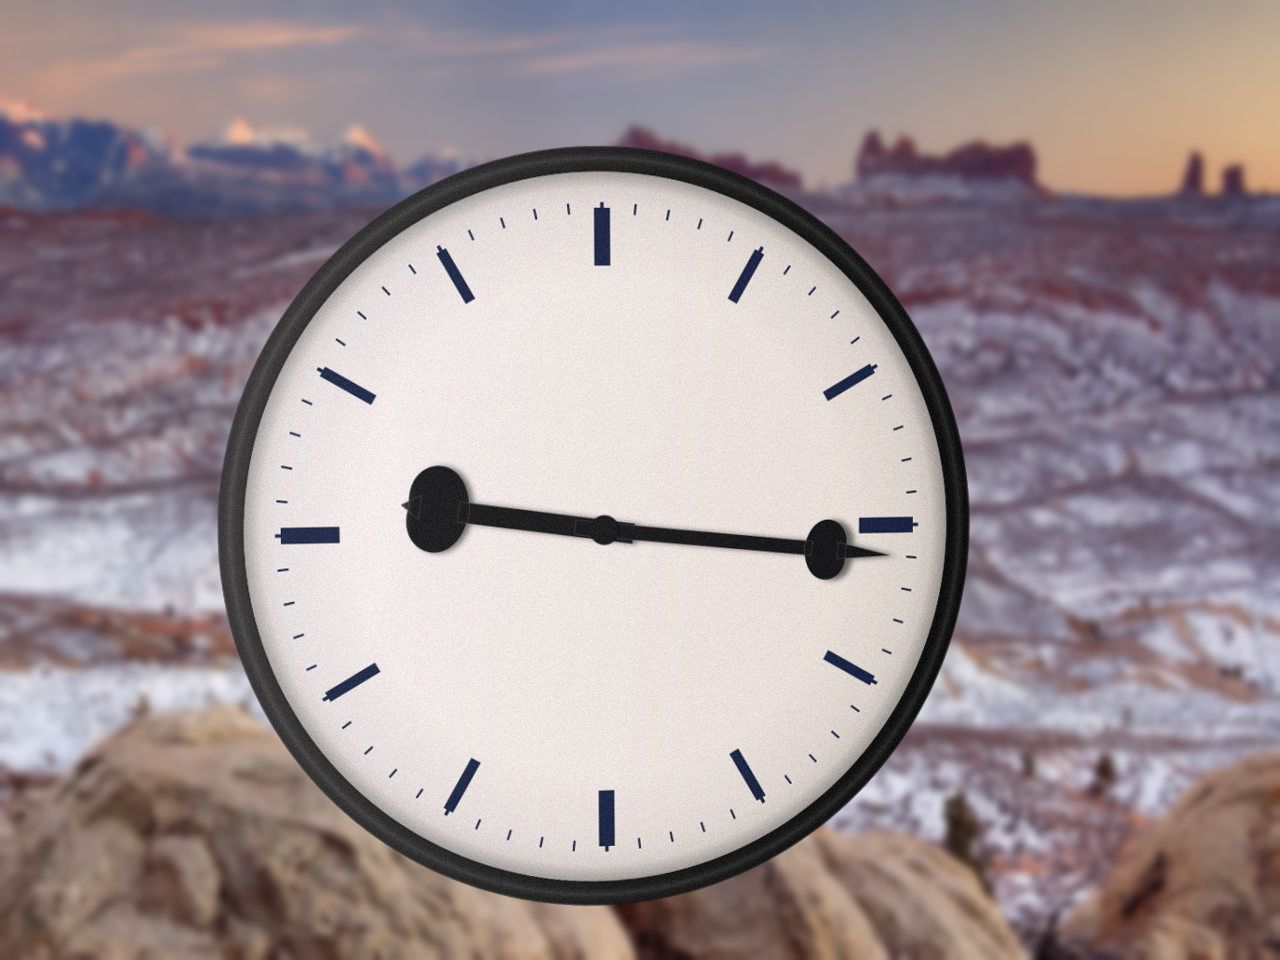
9:16
